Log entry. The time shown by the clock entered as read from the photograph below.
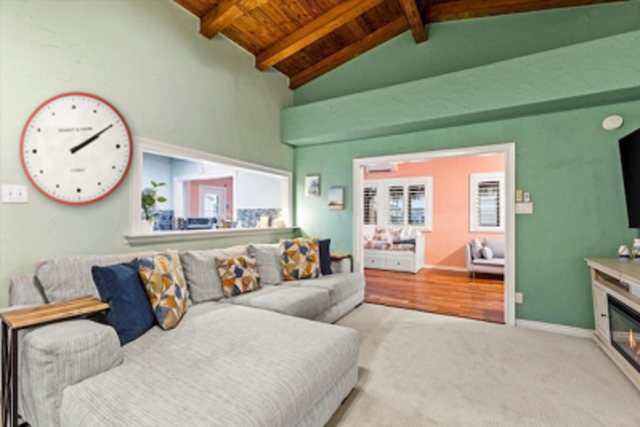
2:10
